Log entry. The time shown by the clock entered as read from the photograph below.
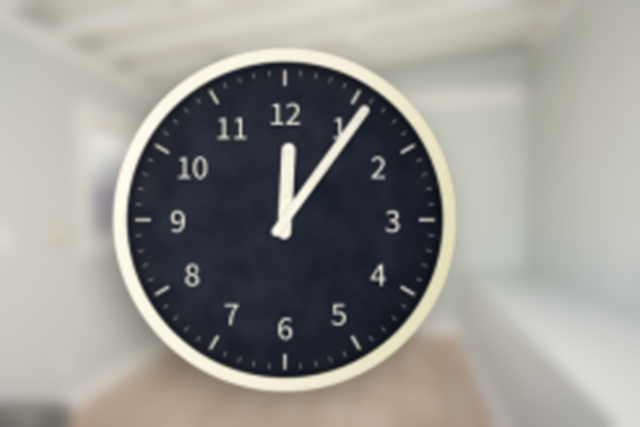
12:06
